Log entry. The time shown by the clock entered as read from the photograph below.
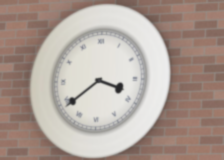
3:39
